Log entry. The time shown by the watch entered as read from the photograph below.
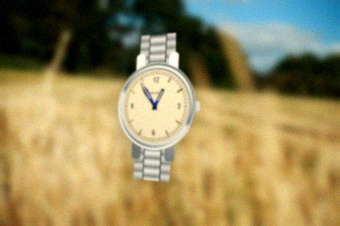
12:54
